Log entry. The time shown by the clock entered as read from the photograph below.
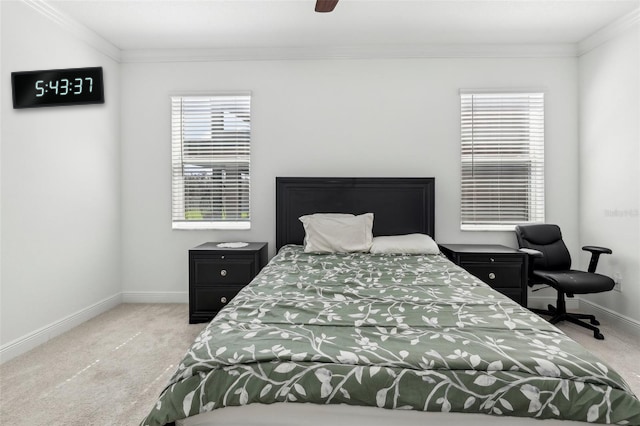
5:43:37
